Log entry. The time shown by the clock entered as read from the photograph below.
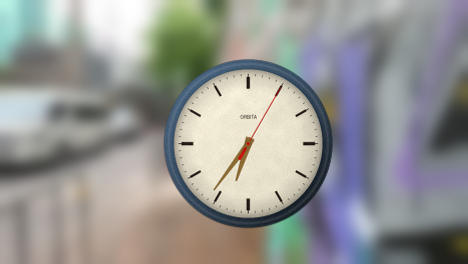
6:36:05
